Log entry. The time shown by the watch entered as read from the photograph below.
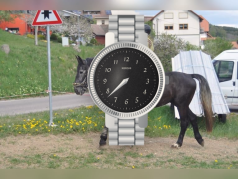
7:38
